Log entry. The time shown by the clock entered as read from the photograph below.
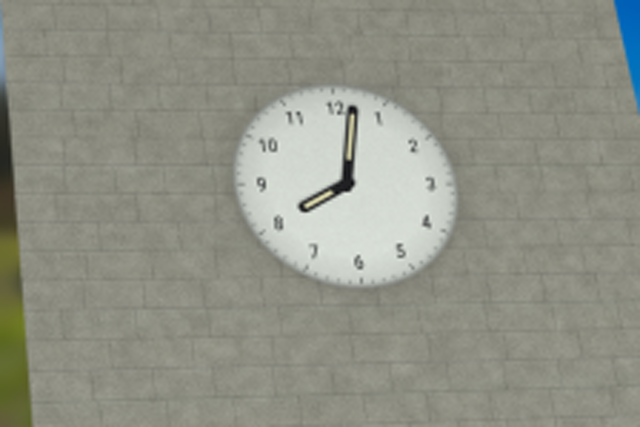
8:02
